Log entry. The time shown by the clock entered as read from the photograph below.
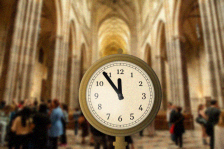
11:54
